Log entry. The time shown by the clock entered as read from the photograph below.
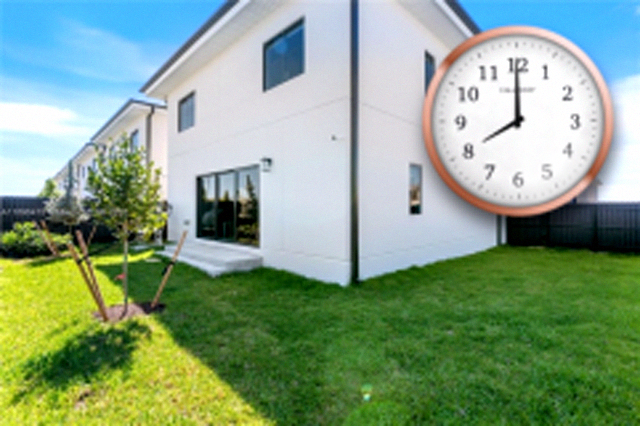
8:00
